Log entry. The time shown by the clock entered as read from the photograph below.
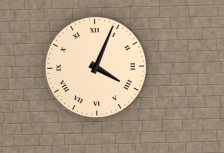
4:04
